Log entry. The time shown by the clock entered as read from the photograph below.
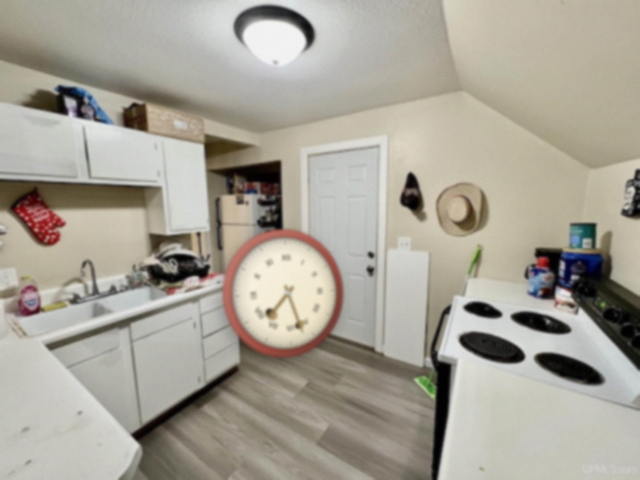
7:27
